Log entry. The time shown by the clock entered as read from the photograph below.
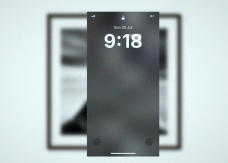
9:18
